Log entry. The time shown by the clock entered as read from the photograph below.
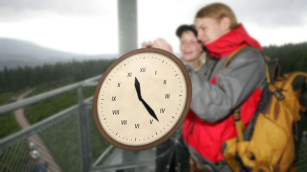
11:23
